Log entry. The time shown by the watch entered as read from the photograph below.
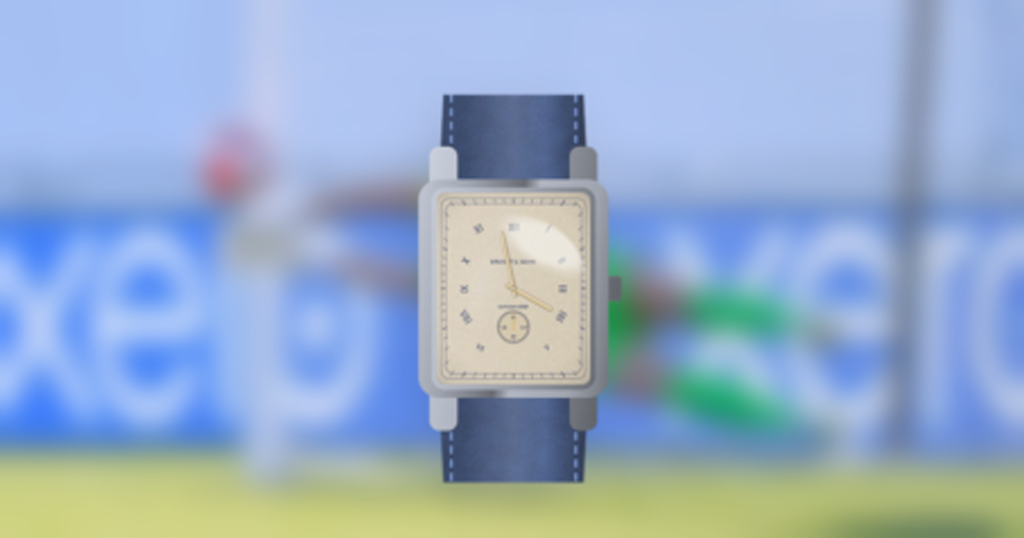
3:58
